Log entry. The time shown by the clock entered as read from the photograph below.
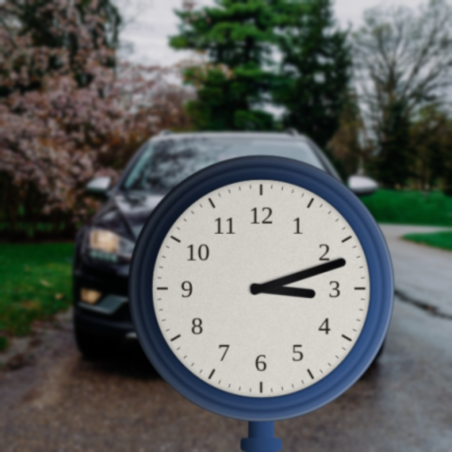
3:12
